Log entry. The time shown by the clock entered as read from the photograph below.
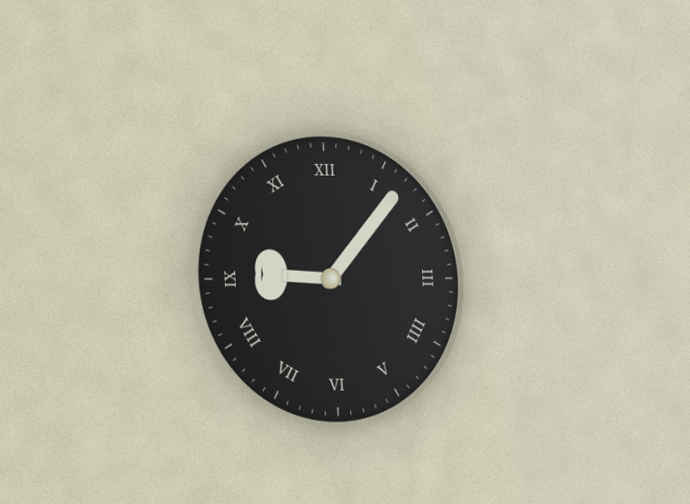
9:07
